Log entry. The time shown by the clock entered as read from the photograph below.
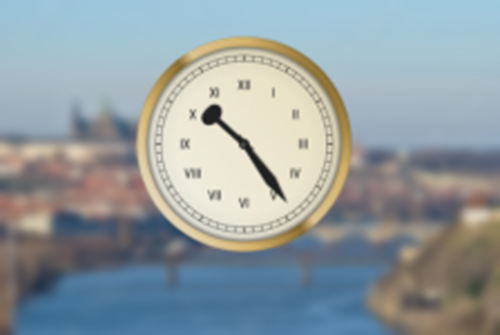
10:24
